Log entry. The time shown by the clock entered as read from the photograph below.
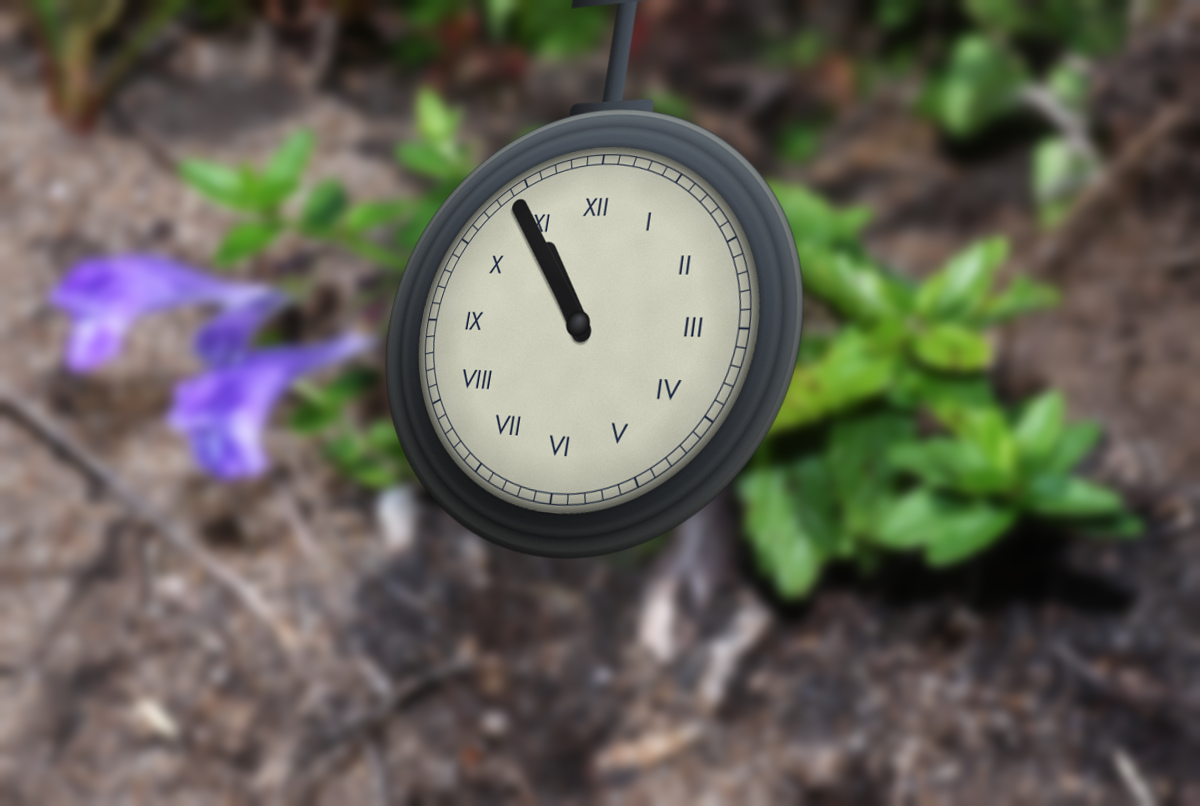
10:54
